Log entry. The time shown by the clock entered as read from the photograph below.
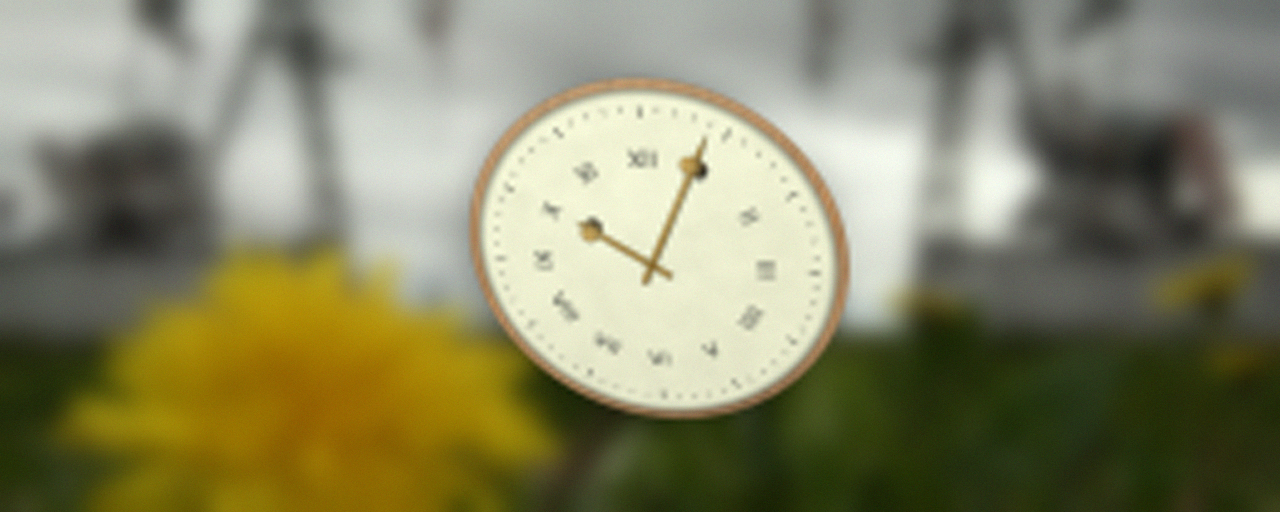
10:04
